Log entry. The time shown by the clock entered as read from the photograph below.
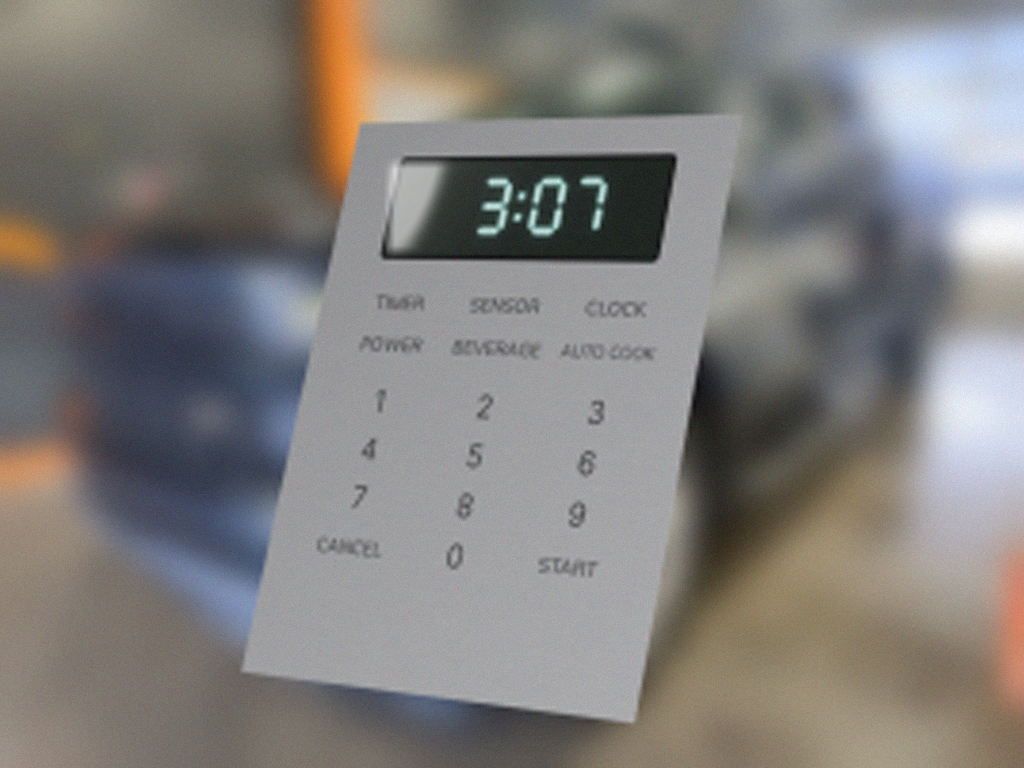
3:07
